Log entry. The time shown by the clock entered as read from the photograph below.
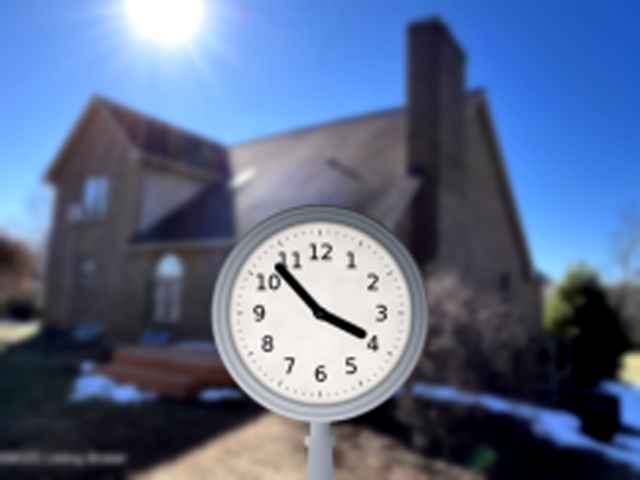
3:53
